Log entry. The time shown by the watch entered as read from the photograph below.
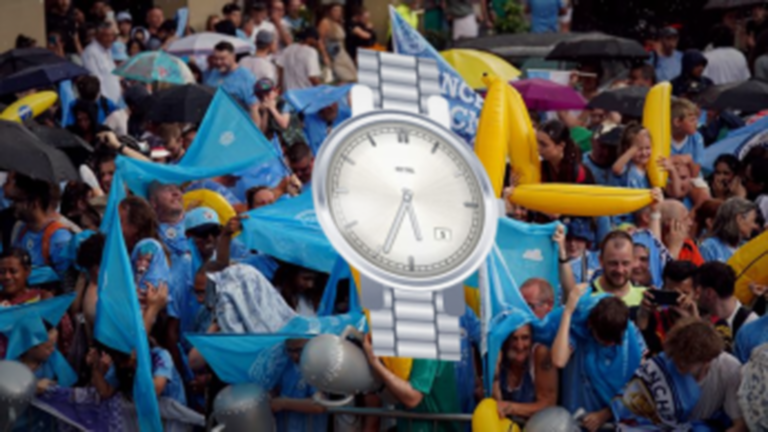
5:34
